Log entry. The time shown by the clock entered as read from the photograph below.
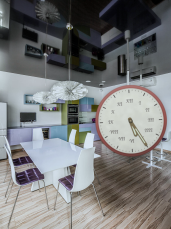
5:25
